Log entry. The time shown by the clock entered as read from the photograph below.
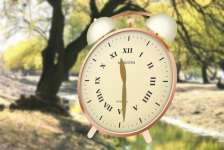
11:29
